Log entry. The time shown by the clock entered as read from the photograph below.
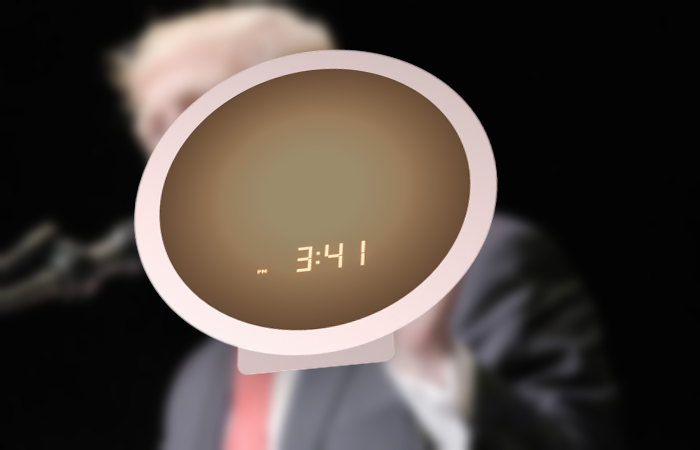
3:41
